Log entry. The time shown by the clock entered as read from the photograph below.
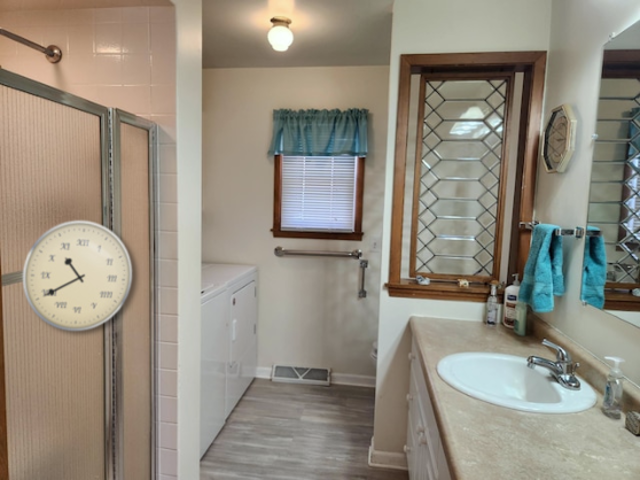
10:40
